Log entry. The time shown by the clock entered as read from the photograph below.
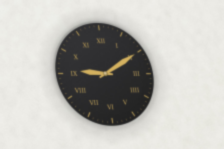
9:10
